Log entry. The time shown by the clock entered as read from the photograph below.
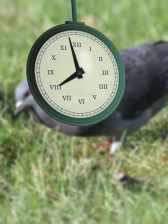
7:58
